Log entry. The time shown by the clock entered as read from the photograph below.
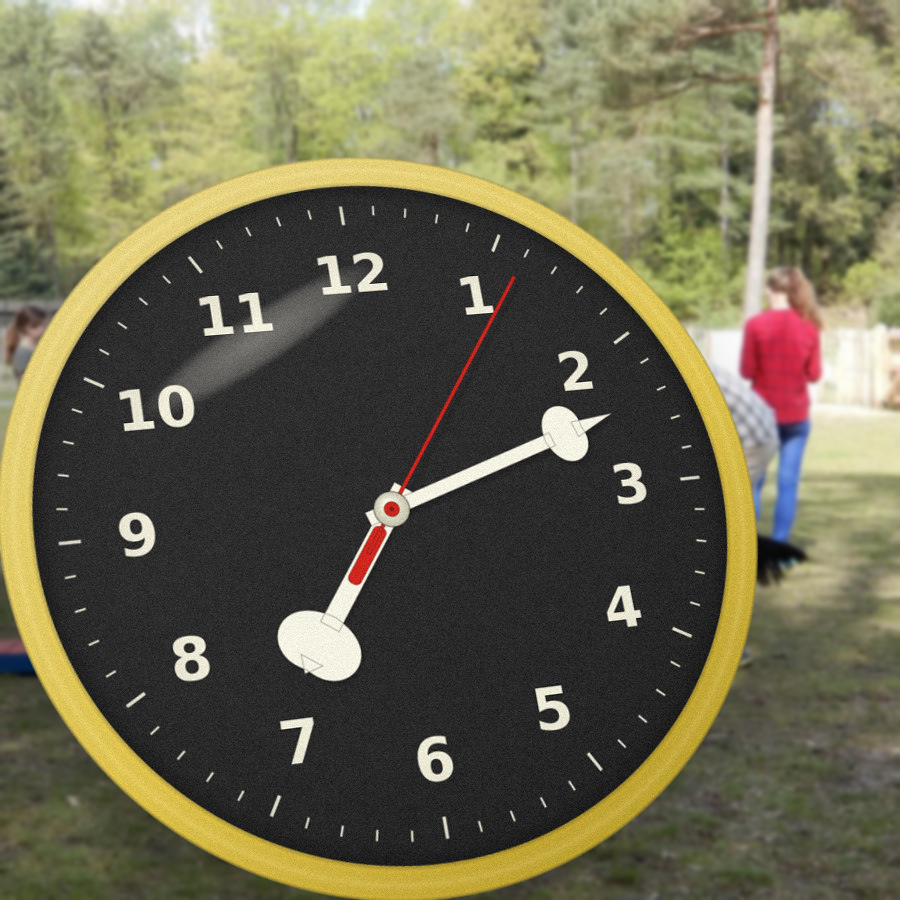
7:12:06
